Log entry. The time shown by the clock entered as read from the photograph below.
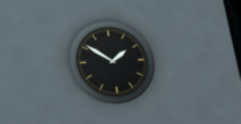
1:51
